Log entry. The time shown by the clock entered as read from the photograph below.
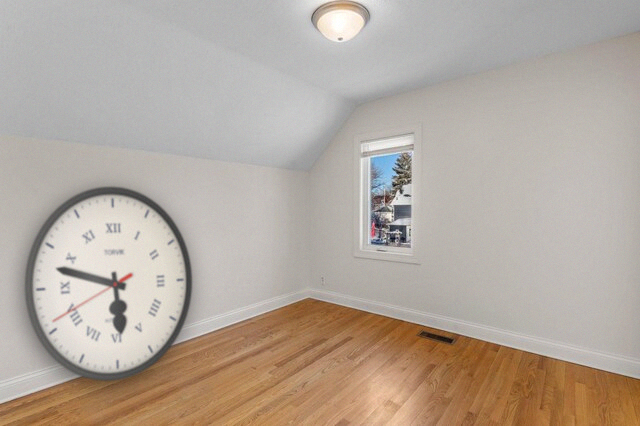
5:47:41
